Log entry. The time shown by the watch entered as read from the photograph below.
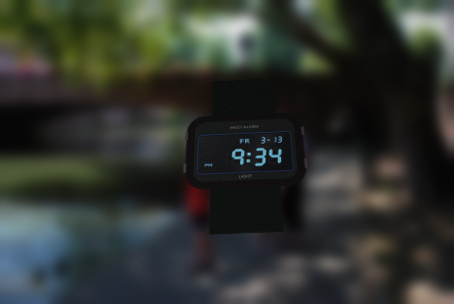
9:34
